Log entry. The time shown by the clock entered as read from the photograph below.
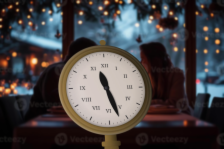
11:27
